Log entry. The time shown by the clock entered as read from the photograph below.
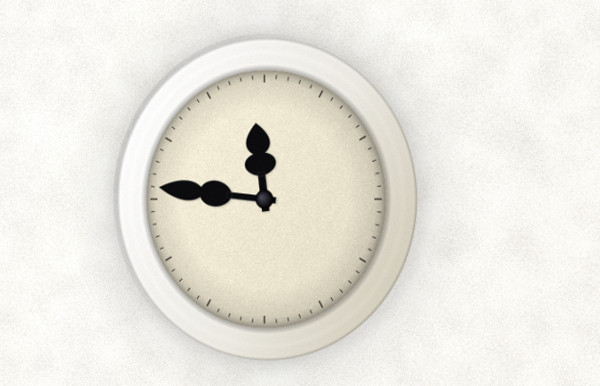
11:46
